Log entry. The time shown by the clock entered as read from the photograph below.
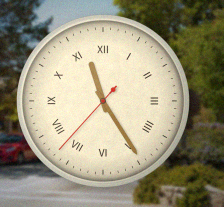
11:24:37
